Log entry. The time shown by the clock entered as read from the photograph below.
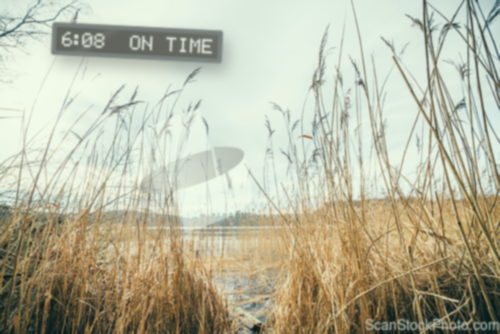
6:08
